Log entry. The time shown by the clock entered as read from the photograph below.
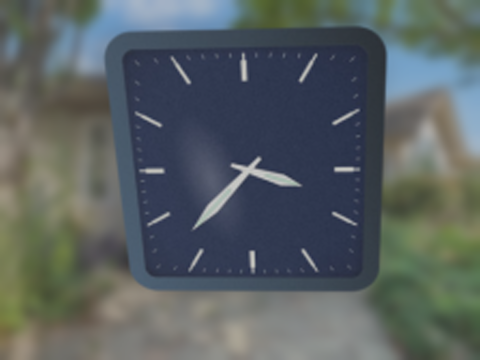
3:37
